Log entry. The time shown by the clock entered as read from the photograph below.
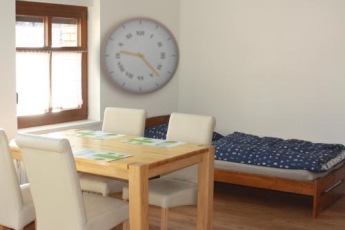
9:23
